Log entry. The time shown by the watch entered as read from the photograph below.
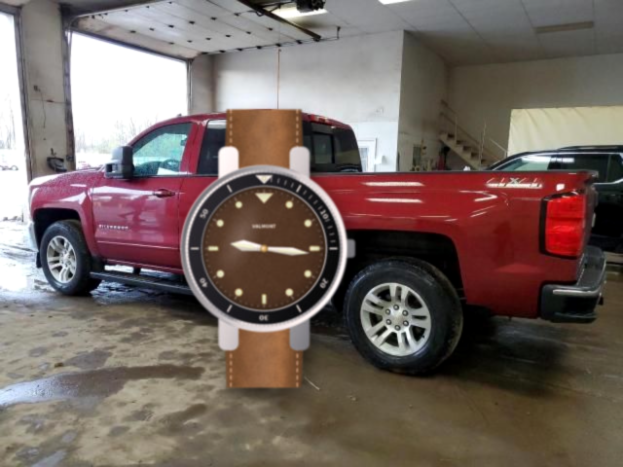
9:16
